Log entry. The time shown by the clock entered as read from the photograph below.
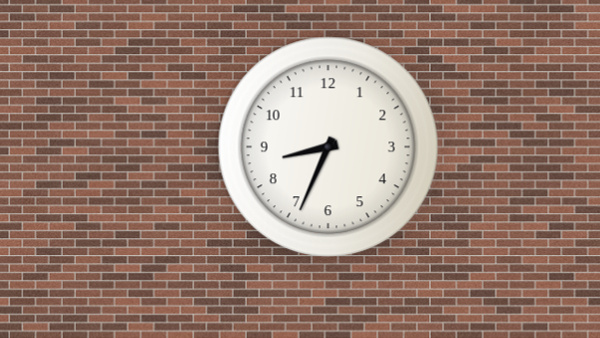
8:34
